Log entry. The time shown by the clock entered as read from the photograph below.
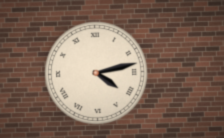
4:13
